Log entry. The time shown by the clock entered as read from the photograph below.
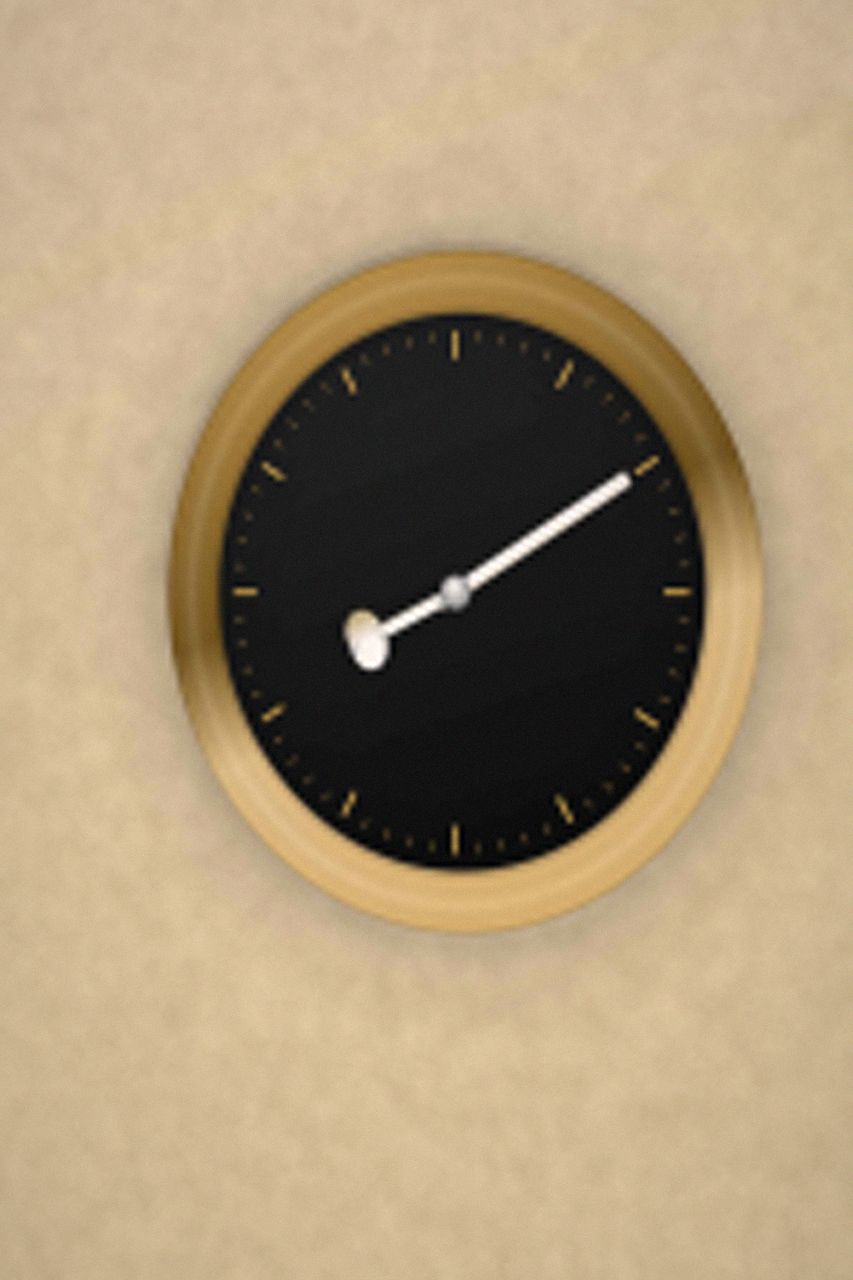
8:10
